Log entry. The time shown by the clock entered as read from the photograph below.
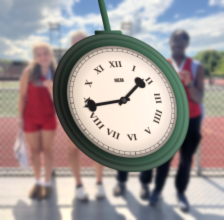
1:44
